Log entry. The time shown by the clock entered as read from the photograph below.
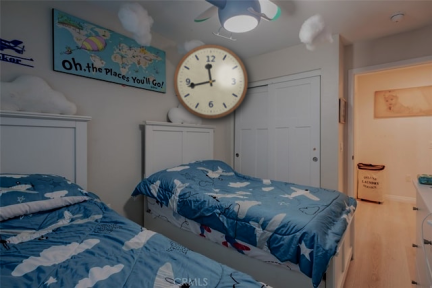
11:43
